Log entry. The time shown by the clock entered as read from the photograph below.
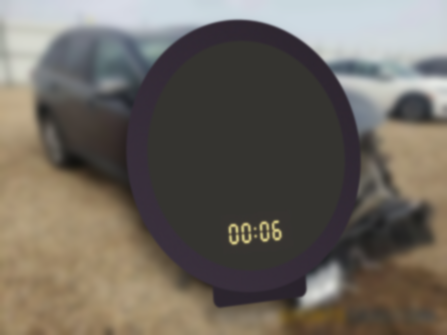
0:06
